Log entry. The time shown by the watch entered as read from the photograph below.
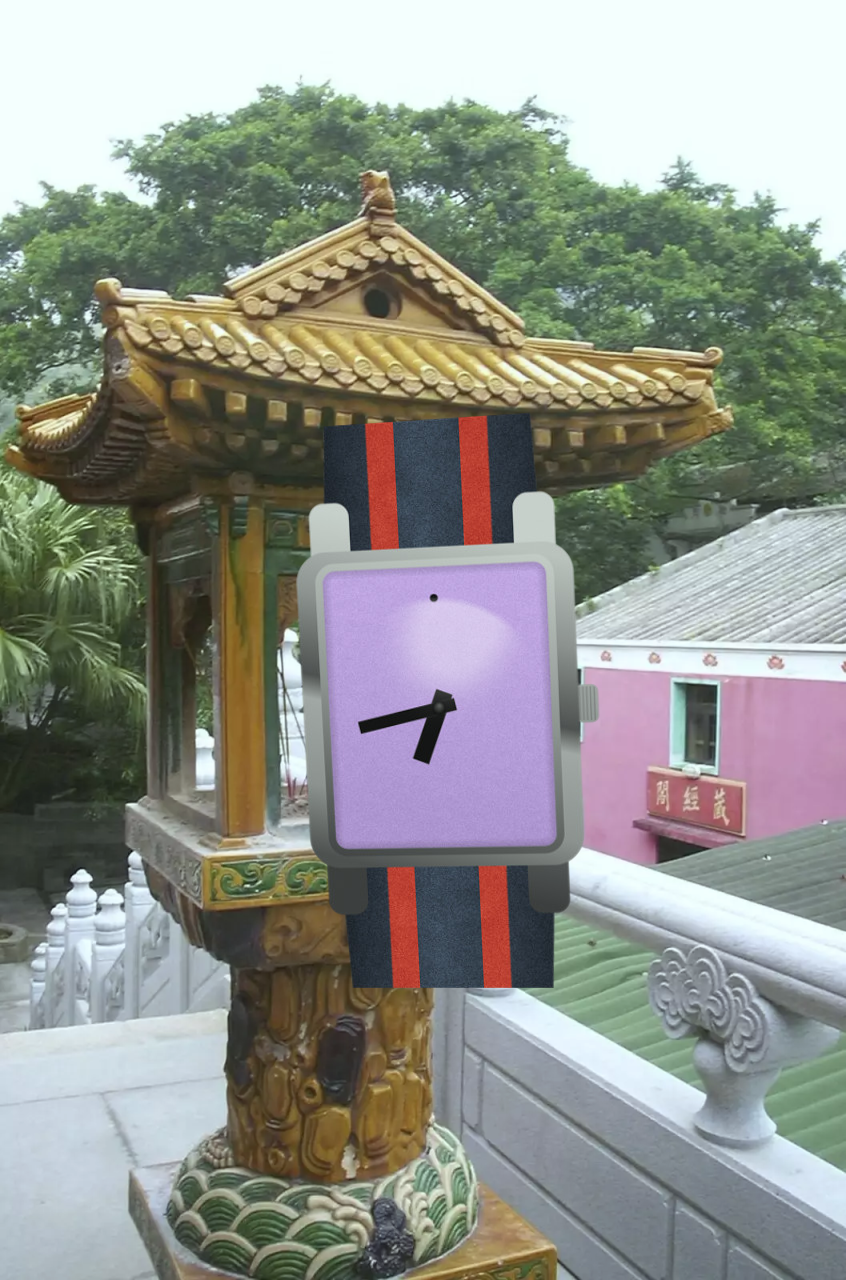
6:43
